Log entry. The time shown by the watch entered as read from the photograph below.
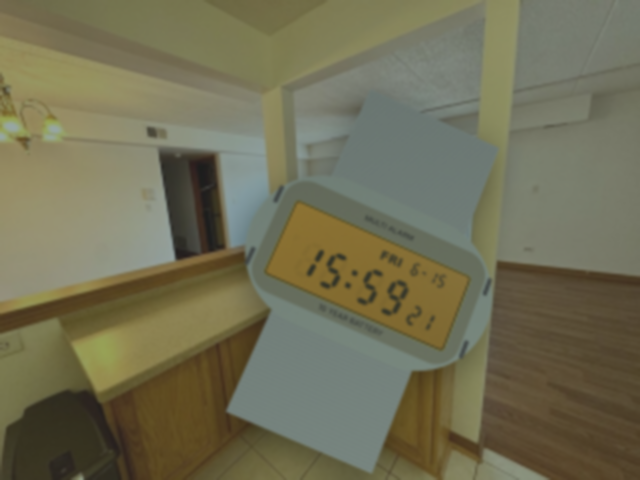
15:59:21
